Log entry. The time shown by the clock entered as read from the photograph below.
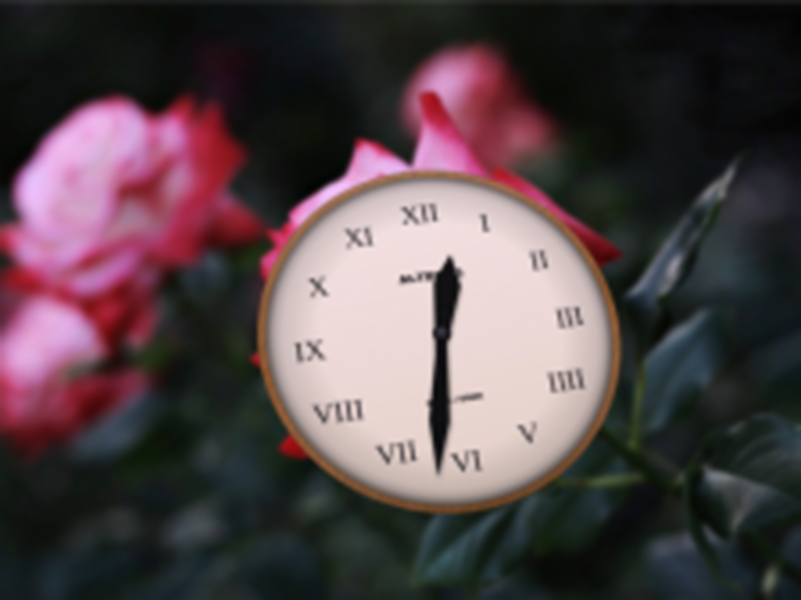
12:32
